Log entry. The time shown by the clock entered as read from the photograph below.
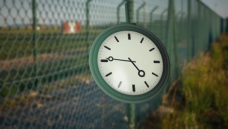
4:46
